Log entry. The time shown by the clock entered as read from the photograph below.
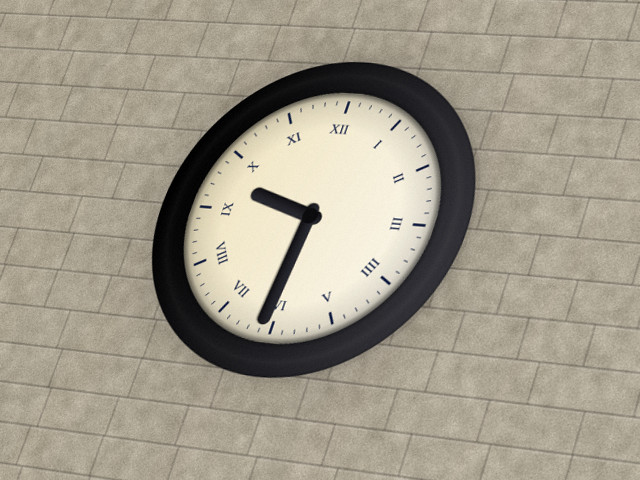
9:31
